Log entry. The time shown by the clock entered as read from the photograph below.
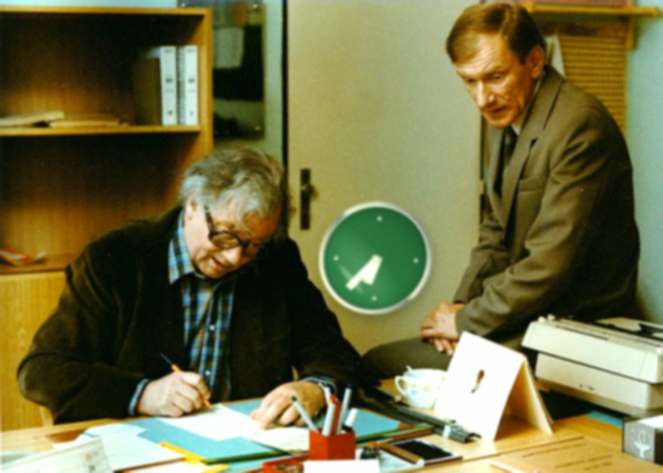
6:37
